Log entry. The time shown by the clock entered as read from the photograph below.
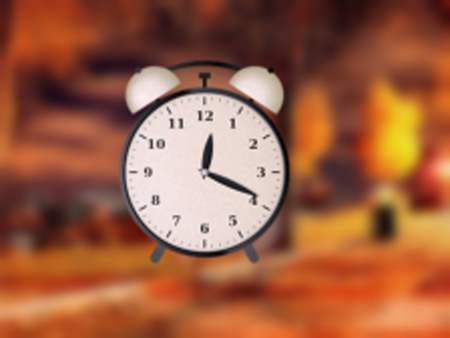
12:19
